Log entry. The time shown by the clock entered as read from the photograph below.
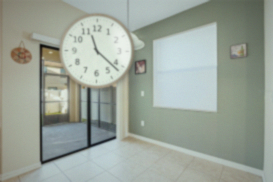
11:22
